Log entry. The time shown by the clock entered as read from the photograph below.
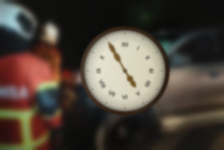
4:55
